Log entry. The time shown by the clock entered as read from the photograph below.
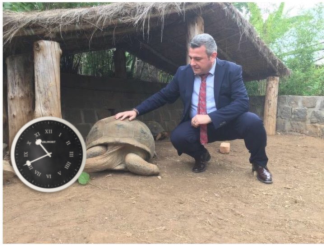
10:41
